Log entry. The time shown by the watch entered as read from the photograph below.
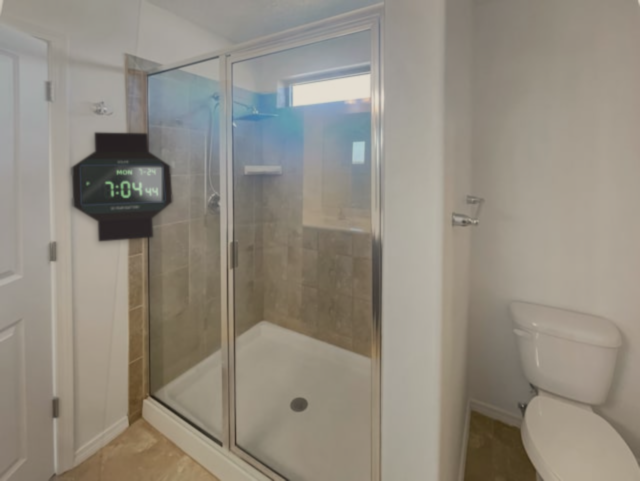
7:04
